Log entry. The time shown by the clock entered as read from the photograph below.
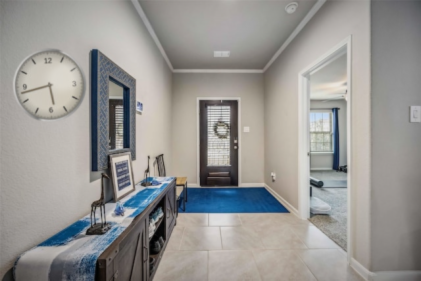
5:43
